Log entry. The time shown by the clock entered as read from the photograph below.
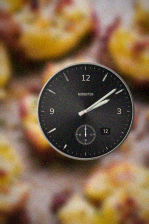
2:09
